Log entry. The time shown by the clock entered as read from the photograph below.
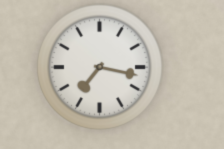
7:17
